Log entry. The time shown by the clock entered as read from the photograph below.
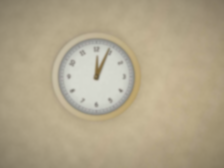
12:04
